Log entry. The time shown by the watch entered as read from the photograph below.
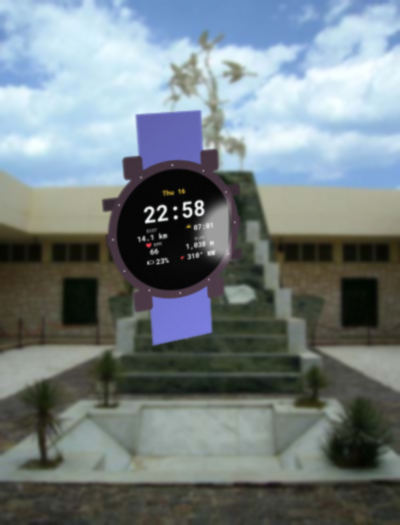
22:58
